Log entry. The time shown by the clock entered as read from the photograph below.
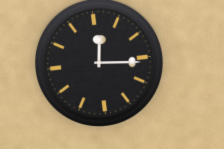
12:16
